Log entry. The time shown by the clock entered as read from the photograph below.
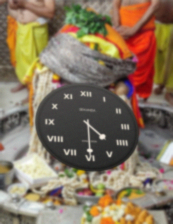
4:30
